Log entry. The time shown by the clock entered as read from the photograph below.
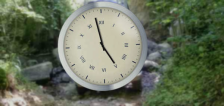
4:58
